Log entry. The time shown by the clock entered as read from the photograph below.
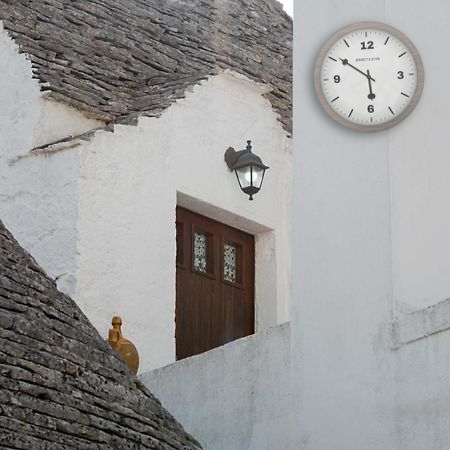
5:51
